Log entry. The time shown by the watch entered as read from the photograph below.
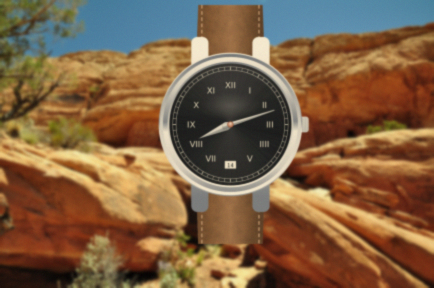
8:12
